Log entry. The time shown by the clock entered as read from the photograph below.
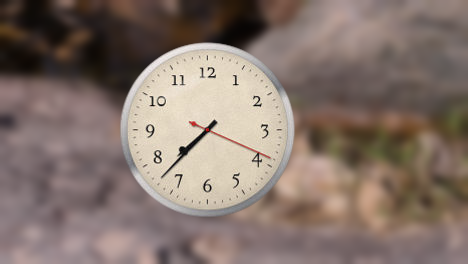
7:37:19
